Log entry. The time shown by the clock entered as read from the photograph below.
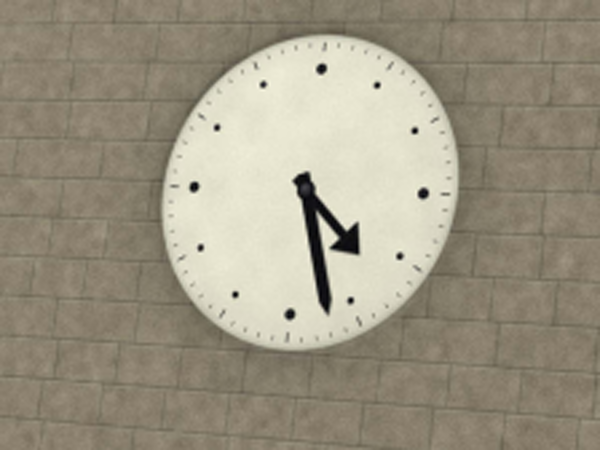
4:27
